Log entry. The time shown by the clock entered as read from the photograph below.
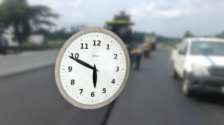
5:49
